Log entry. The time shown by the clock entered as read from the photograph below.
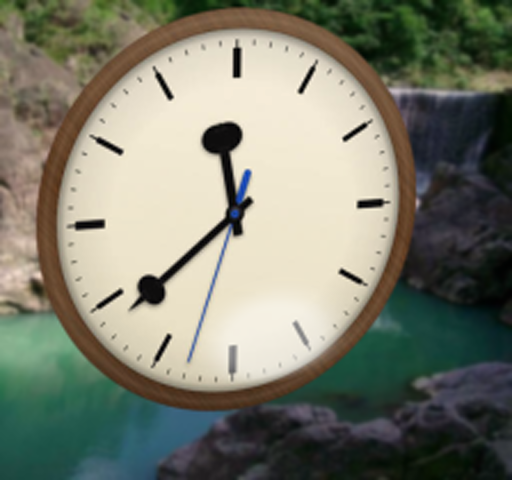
11:38:33
